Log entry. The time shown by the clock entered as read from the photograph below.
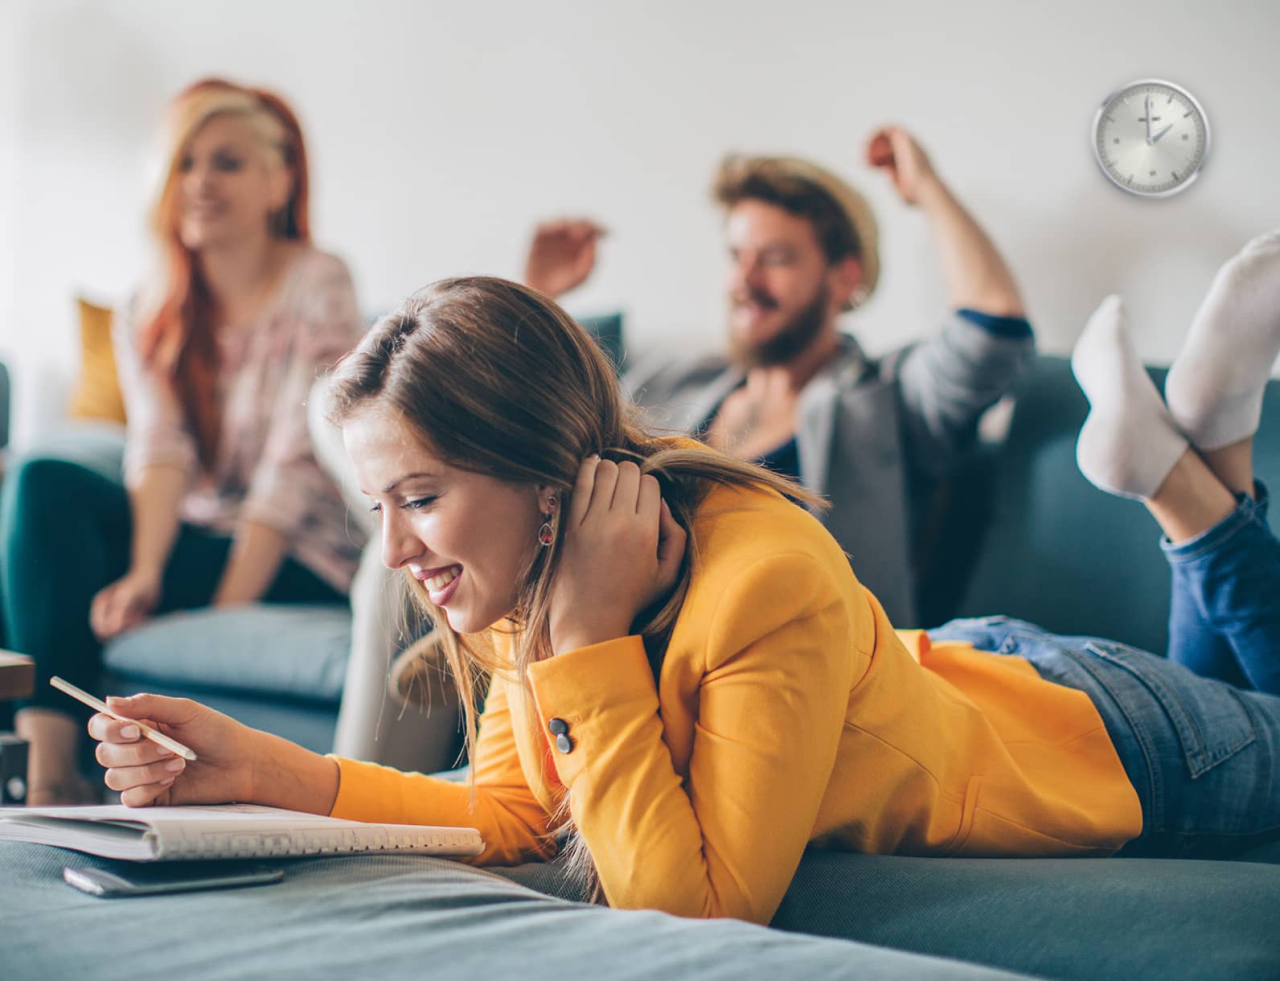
2:00
